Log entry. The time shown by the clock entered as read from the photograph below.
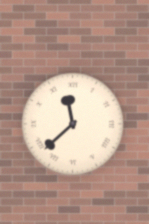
11:38
